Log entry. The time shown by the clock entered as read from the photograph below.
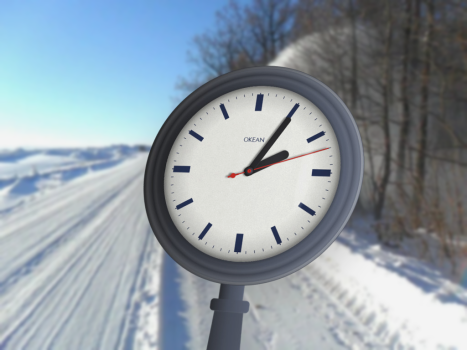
2:05:12
